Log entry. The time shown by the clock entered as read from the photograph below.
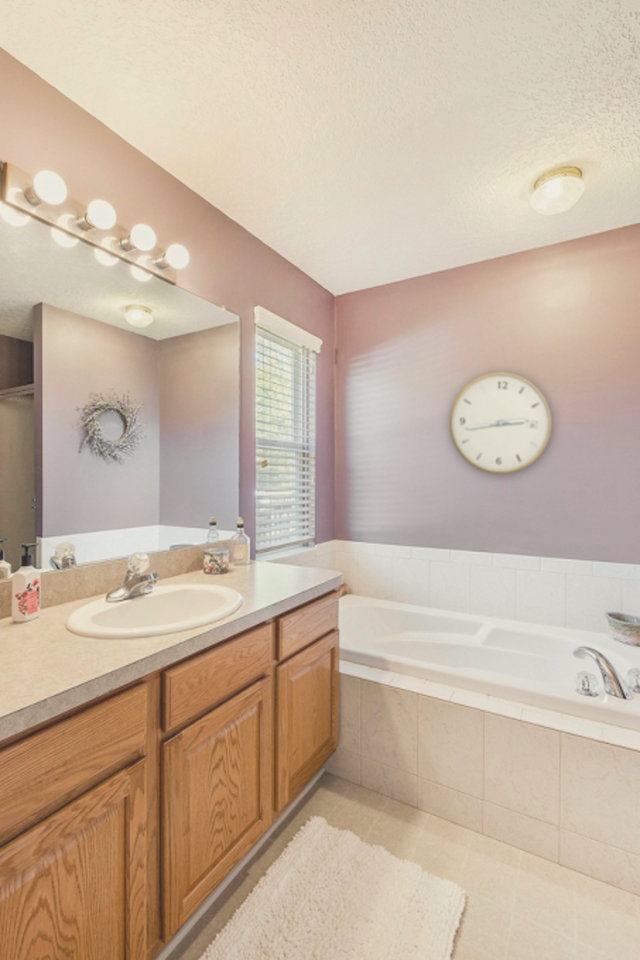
2:43
